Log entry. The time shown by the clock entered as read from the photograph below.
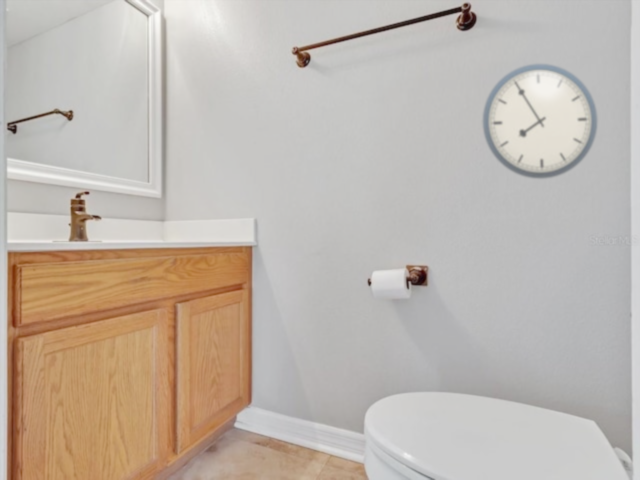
7:55
